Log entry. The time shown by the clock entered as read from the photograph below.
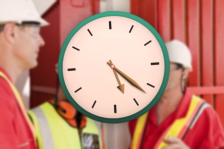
5:22
